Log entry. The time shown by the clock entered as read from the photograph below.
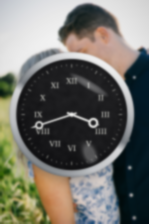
3:42
